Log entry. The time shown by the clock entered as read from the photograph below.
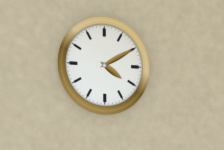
4:10
